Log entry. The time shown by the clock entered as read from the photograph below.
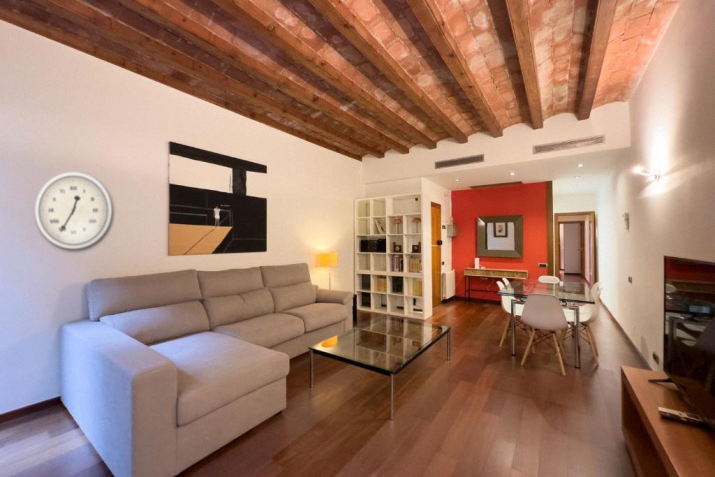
12:35
